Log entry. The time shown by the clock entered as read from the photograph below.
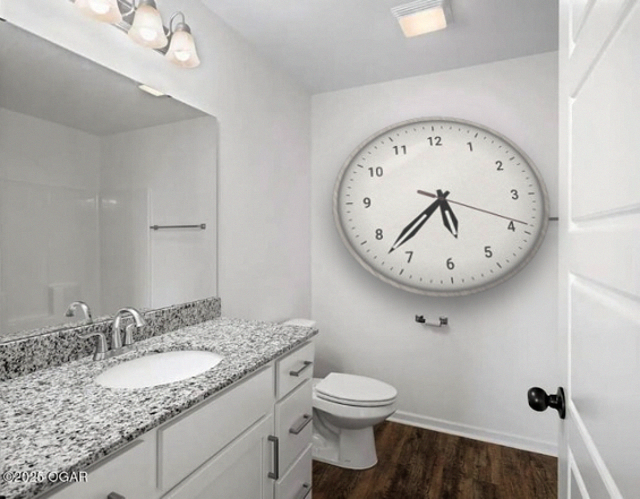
5:37:19
